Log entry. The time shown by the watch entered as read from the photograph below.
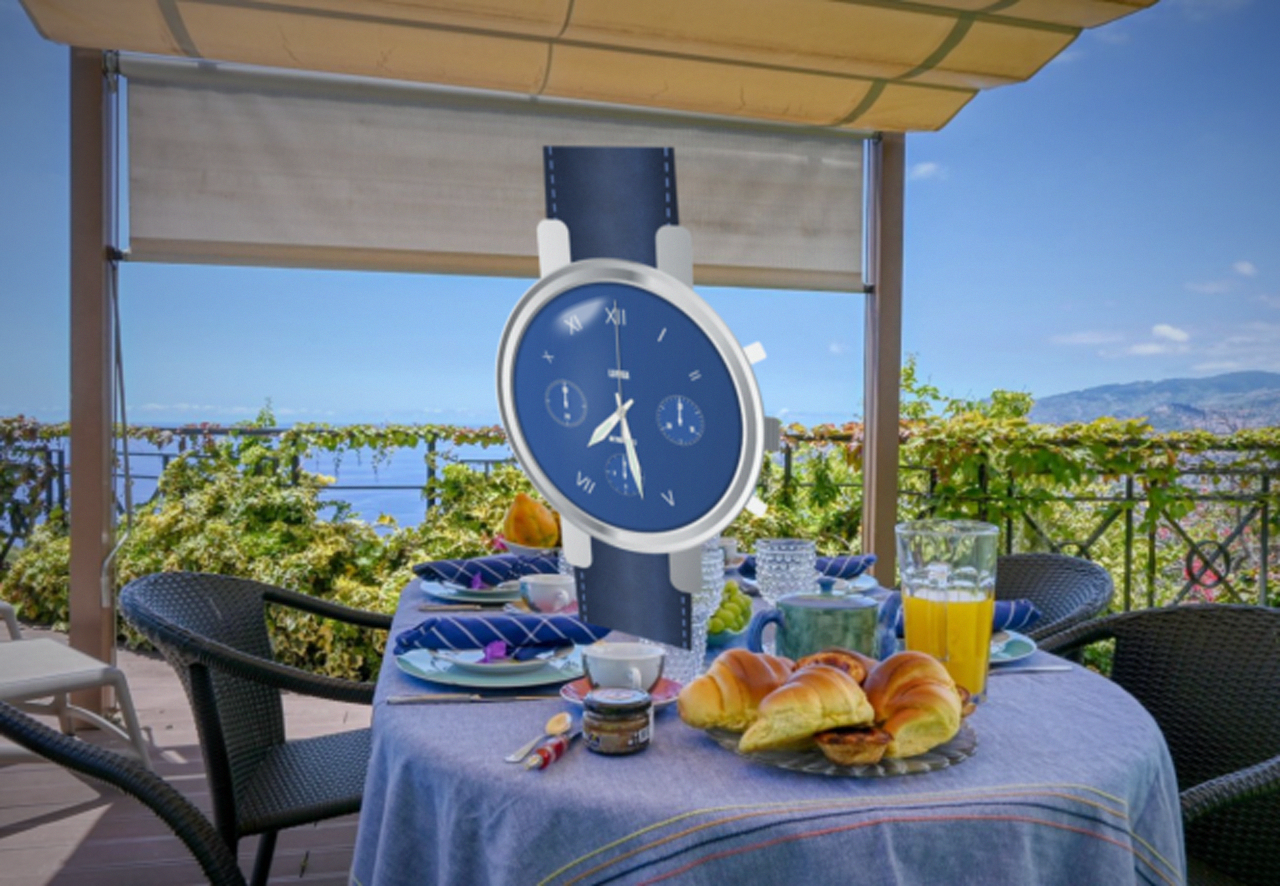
7:28
